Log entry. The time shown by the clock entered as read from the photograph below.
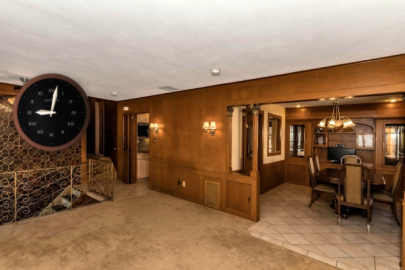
9:02
